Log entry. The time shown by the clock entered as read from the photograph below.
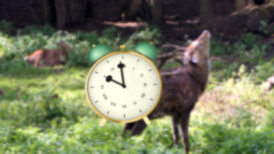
9:59
